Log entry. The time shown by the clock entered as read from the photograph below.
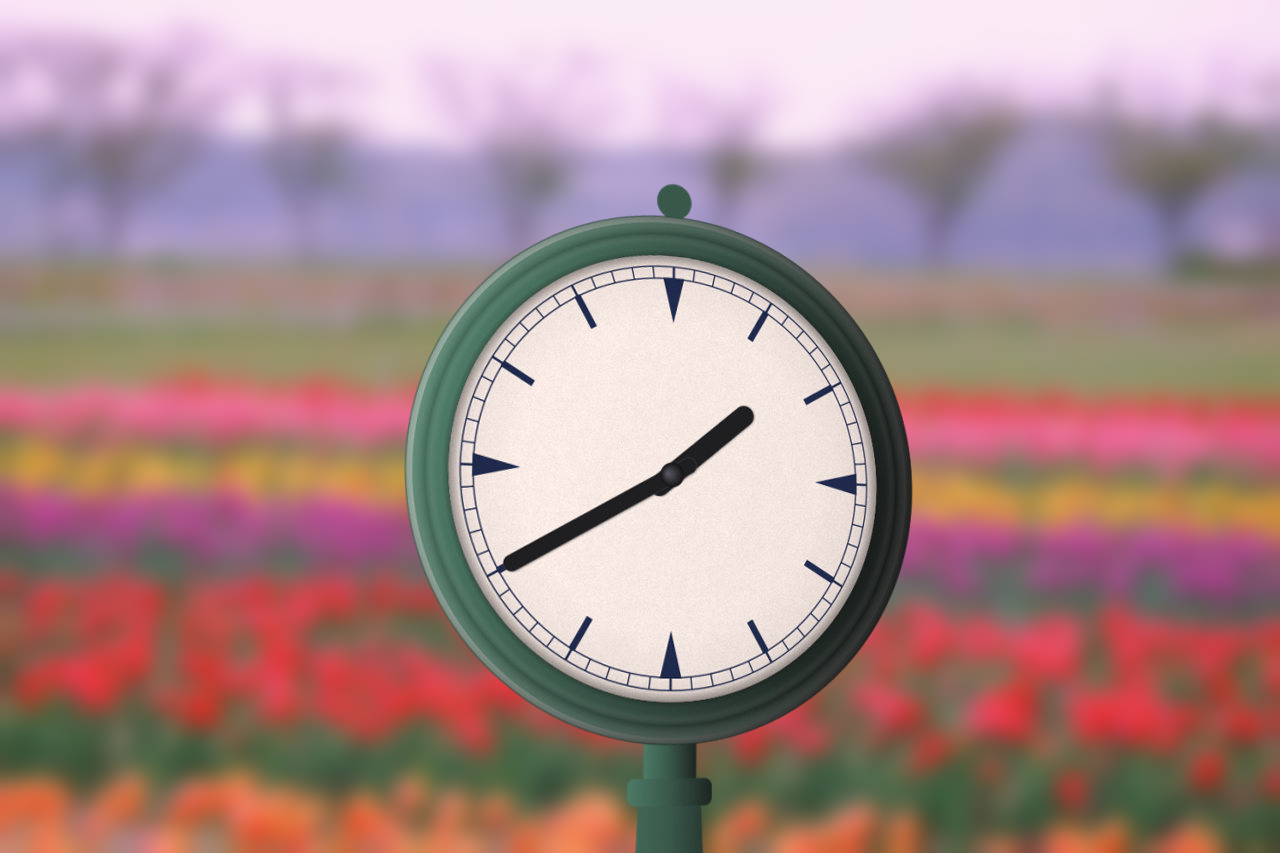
1:40
